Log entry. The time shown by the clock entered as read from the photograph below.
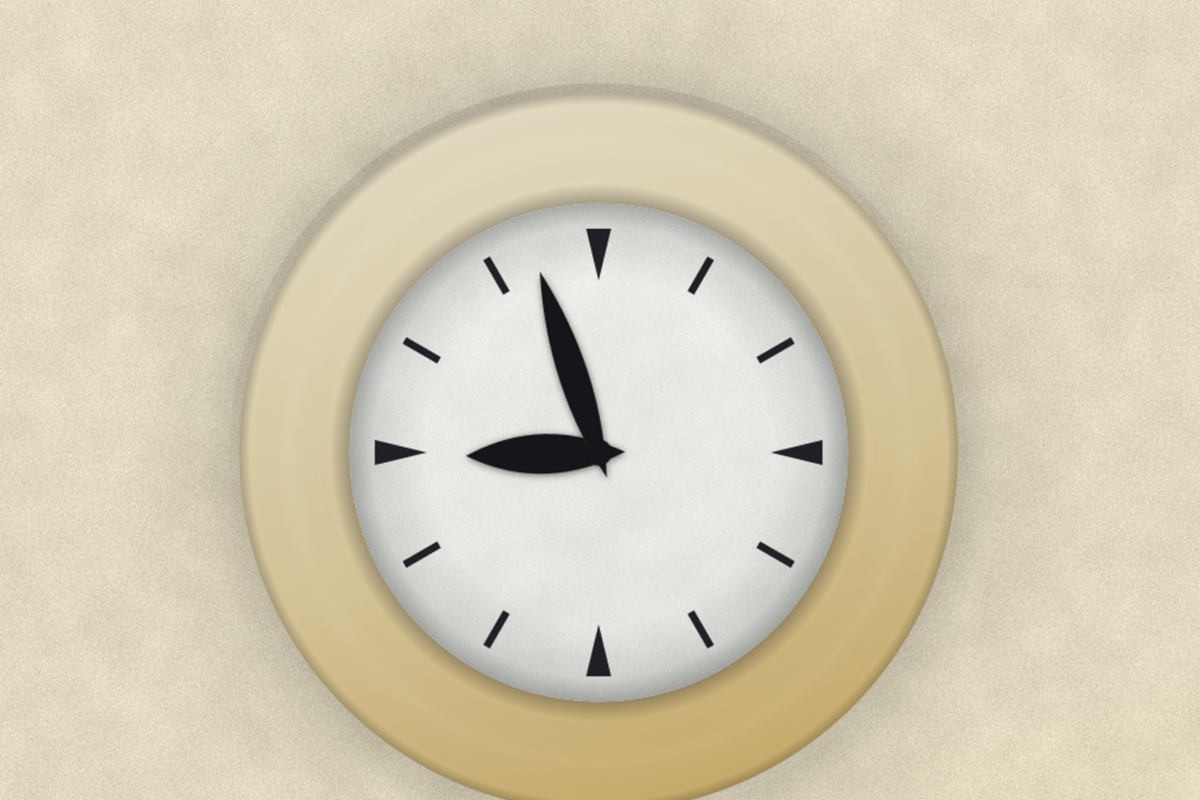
8:57
